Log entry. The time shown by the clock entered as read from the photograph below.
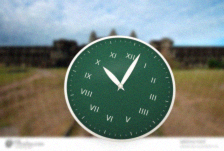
10:02
